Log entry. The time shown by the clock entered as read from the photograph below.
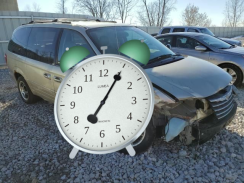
7:05
